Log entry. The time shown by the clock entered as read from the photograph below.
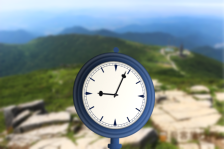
9:04
